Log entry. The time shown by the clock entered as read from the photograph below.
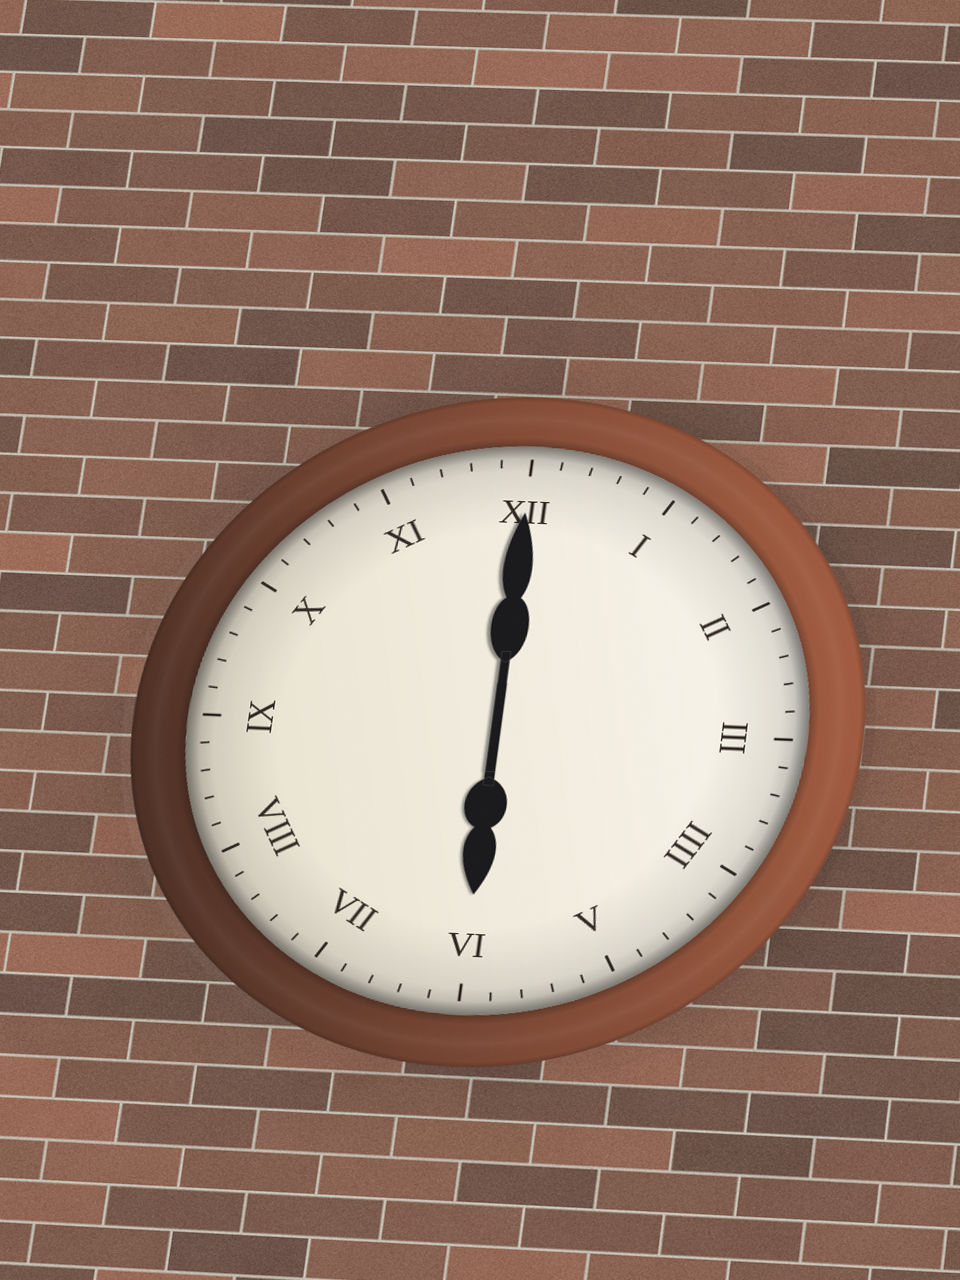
6:00
